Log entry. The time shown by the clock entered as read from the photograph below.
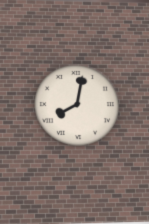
8:02
